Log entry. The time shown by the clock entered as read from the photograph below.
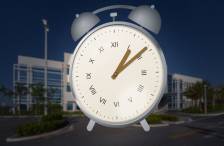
1:09
